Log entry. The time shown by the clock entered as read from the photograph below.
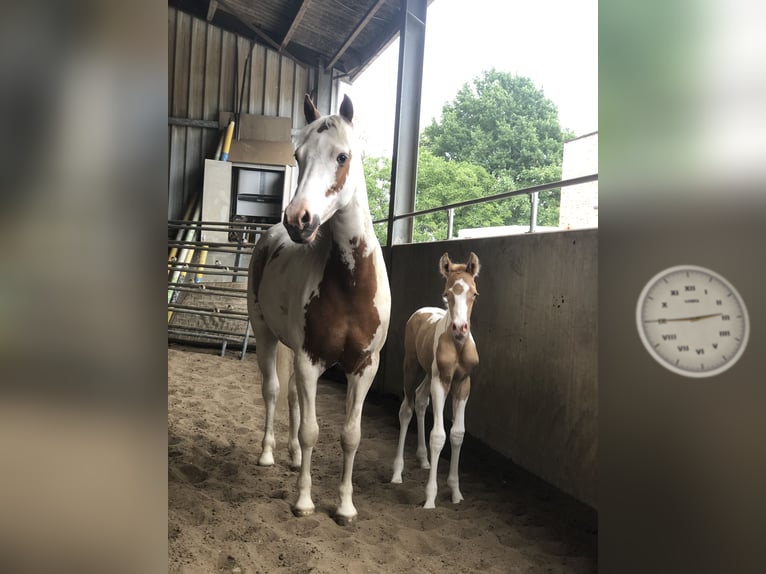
2:45
